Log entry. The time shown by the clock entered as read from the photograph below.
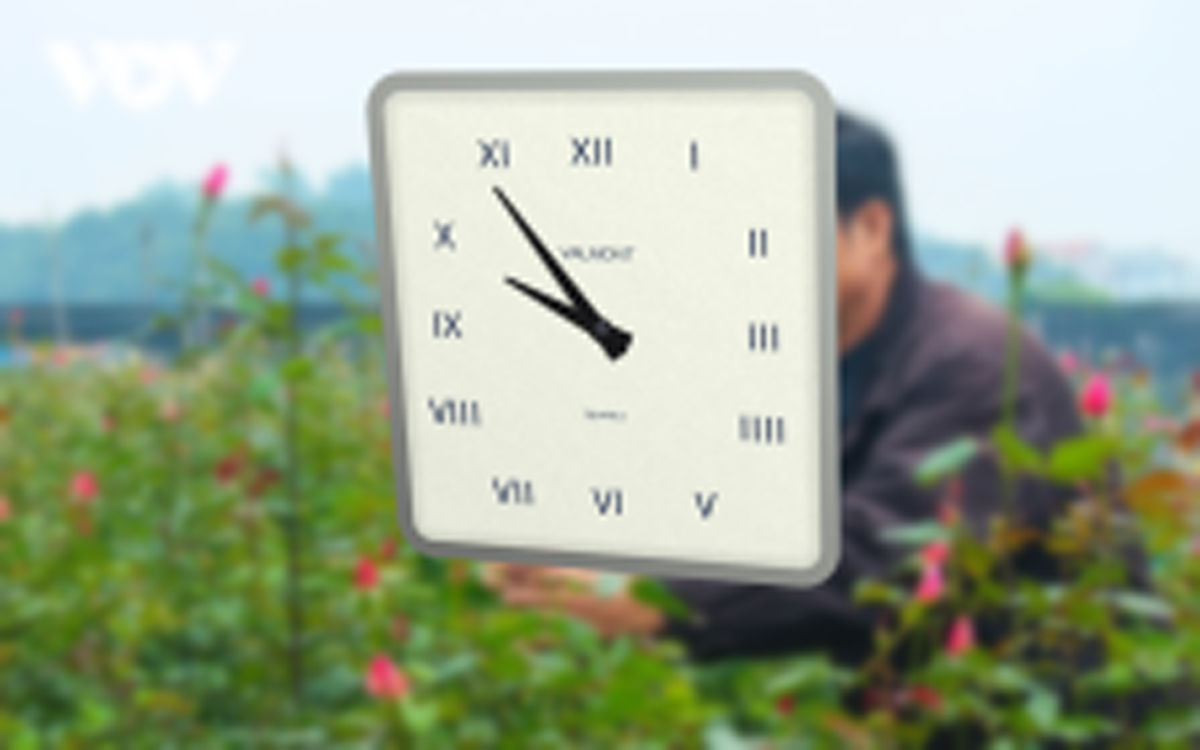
9:54
